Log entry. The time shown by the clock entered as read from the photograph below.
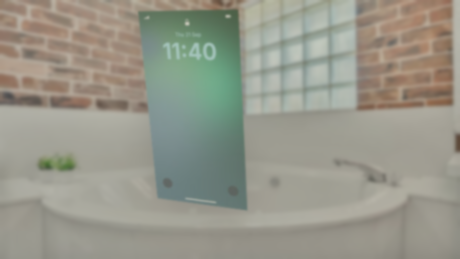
11:40
